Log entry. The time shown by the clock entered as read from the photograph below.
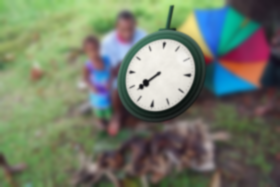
7:38
